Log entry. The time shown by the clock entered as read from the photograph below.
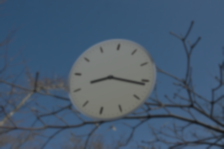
8:16
